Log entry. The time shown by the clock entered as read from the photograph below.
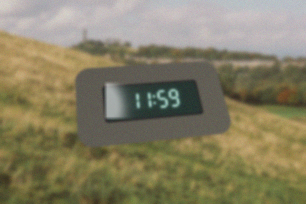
11:59
